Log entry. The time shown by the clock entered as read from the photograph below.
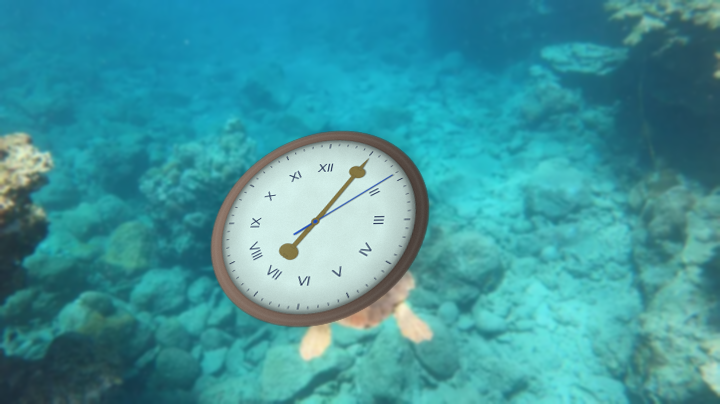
7:05:09
